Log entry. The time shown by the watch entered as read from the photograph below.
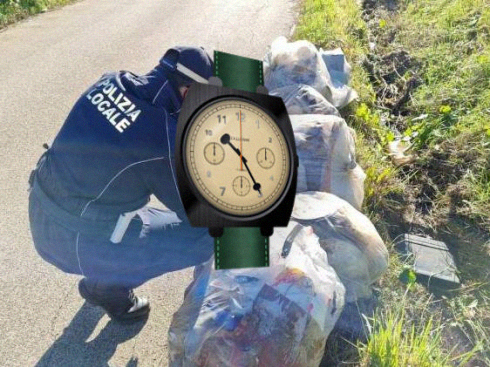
10:25
